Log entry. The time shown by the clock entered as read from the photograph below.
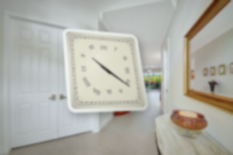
10:21
